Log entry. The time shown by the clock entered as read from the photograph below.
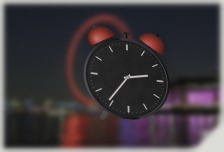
2:36
